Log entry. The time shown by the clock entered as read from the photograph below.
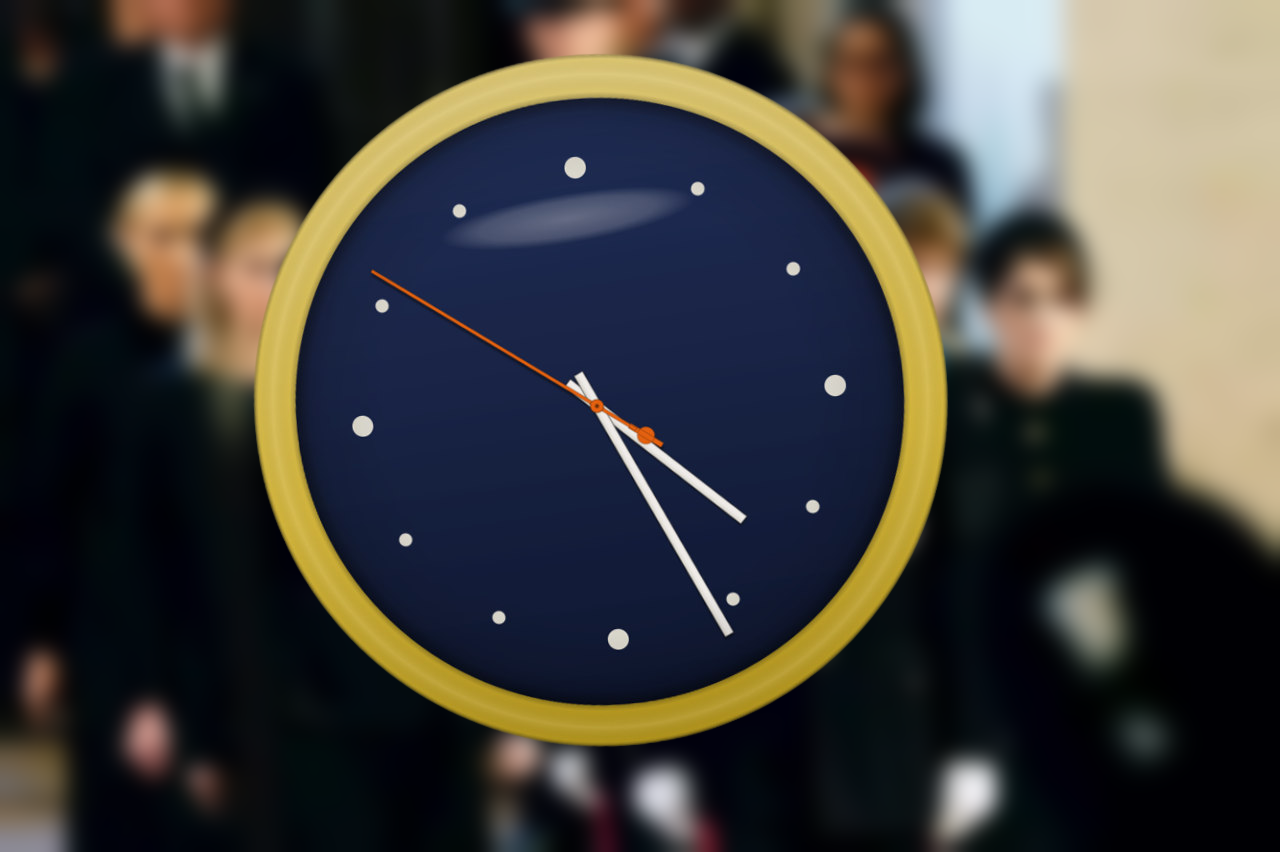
4:25:51
